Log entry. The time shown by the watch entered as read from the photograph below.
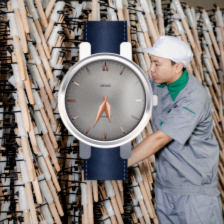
5:34
